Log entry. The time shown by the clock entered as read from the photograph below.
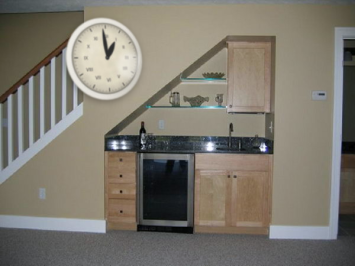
12:59
